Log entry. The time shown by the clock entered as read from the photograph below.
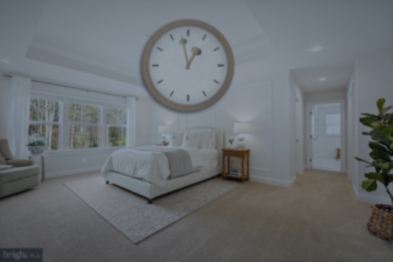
12:58
